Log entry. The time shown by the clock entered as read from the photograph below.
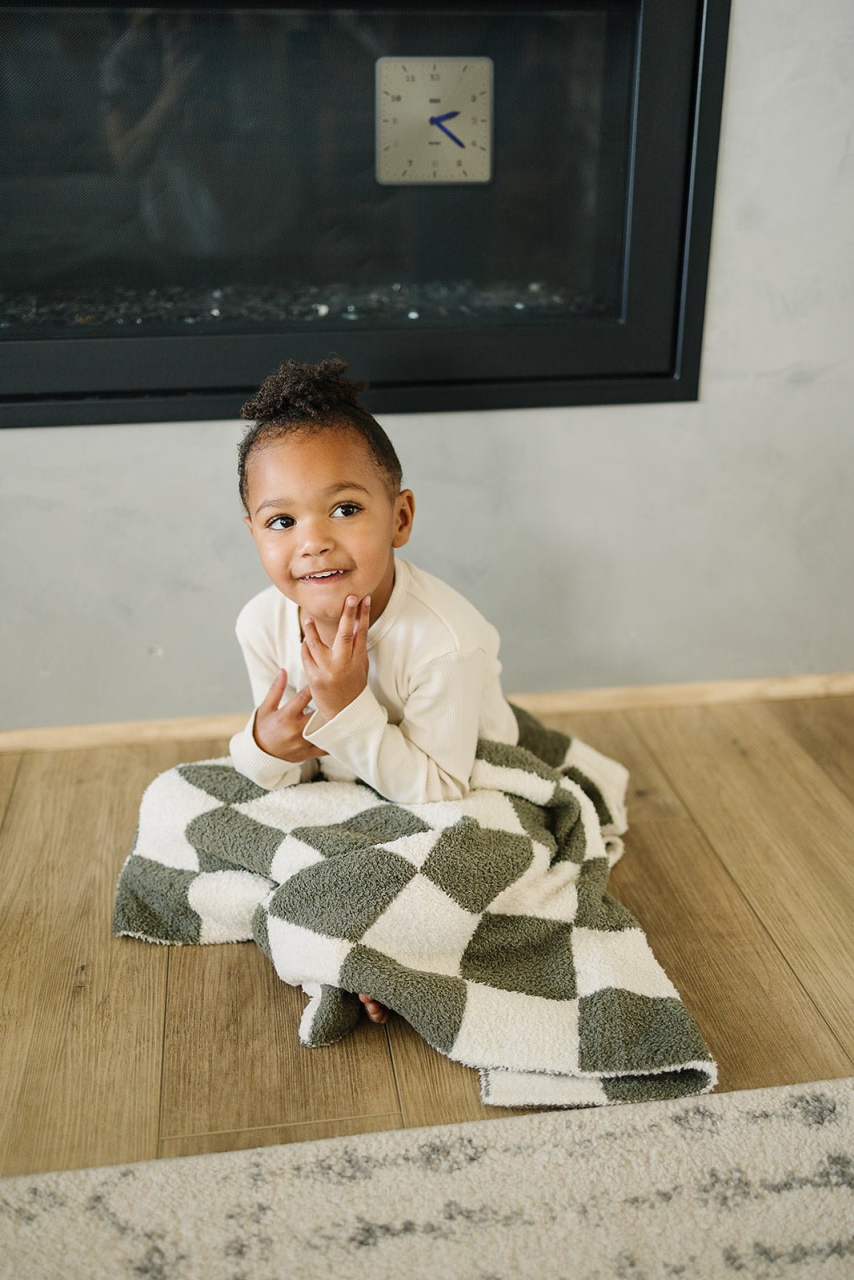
2:22
